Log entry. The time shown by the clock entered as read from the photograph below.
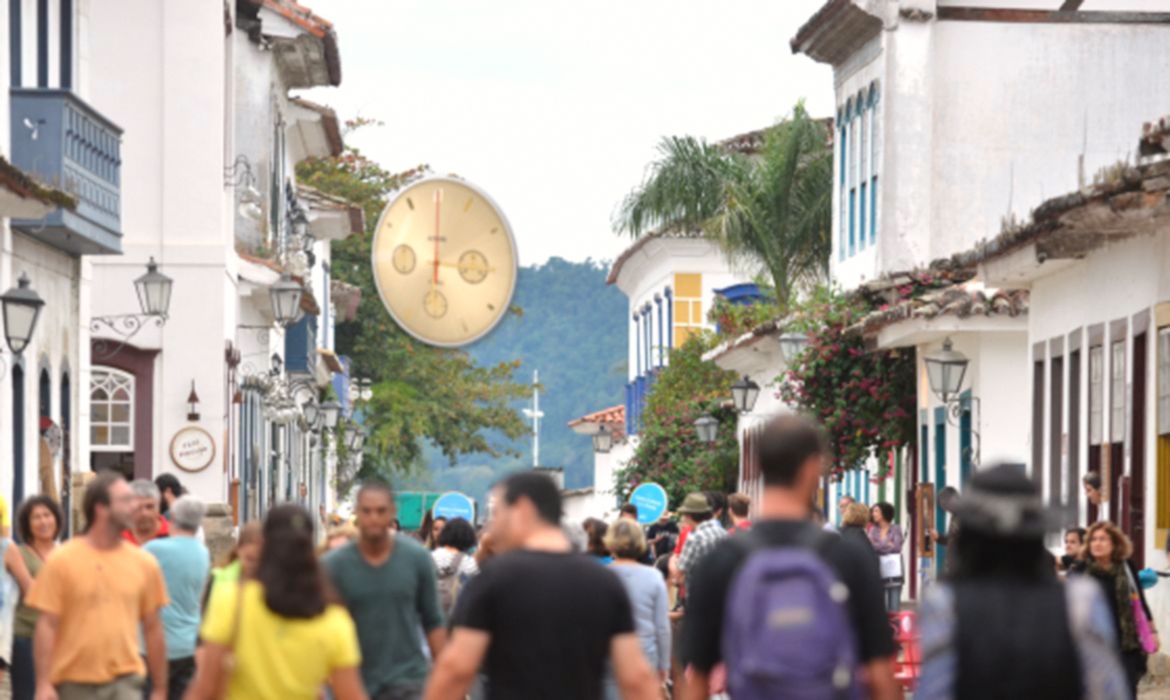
6:15
